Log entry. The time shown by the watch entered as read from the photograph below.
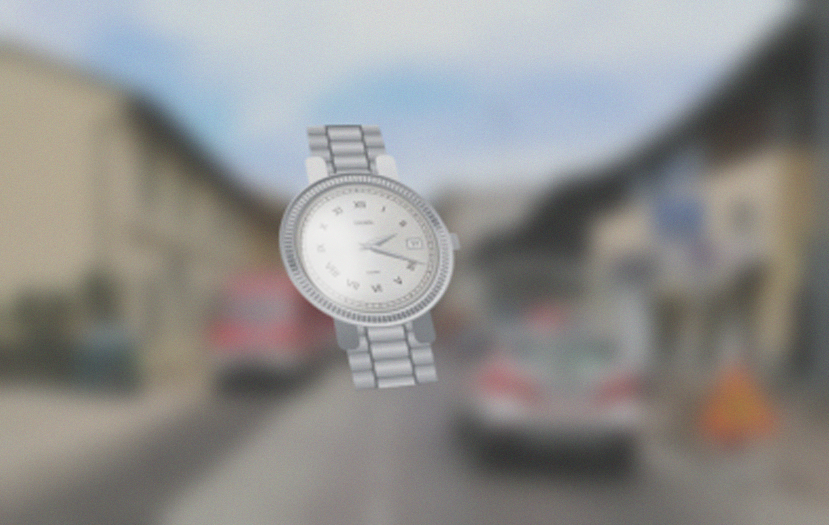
2:19
